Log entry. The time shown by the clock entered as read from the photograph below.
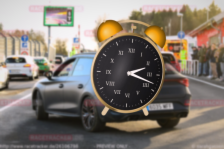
2:18
